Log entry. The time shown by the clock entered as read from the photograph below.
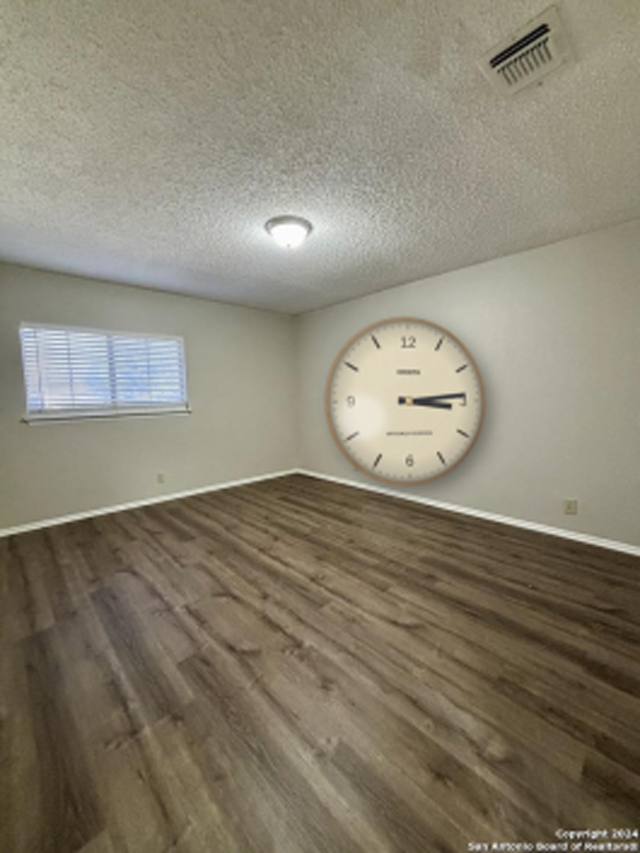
3:14
